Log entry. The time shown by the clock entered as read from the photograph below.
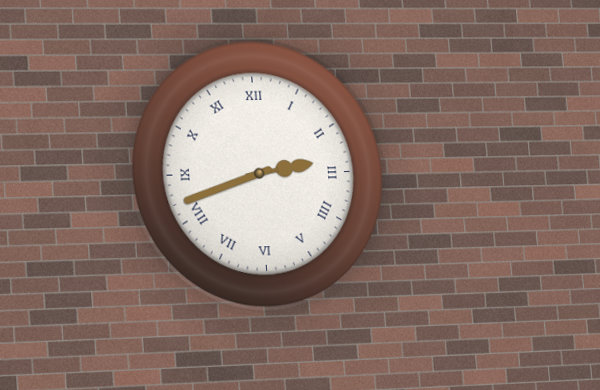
2:42
